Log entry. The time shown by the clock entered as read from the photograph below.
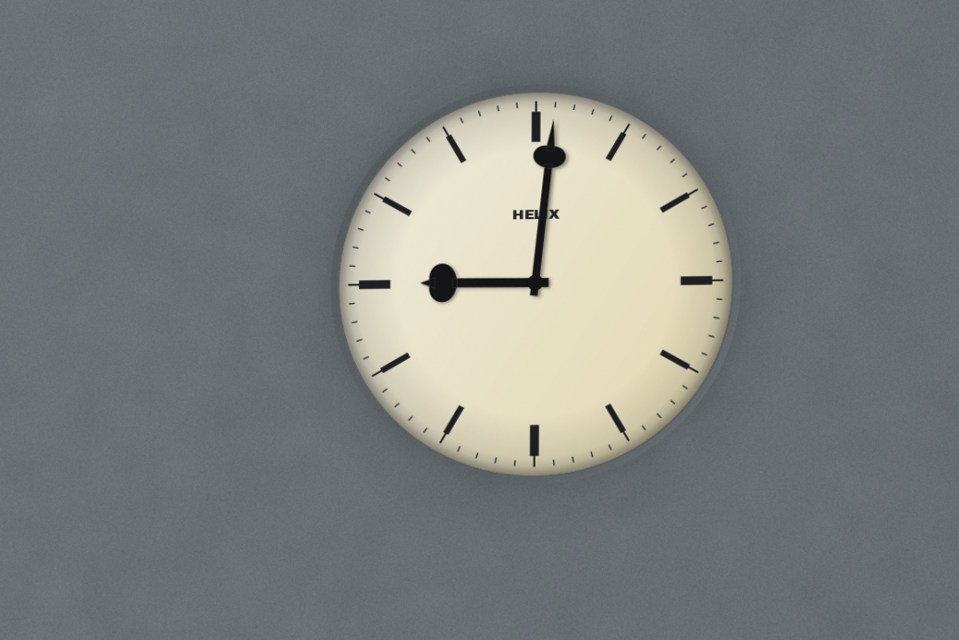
9:01
